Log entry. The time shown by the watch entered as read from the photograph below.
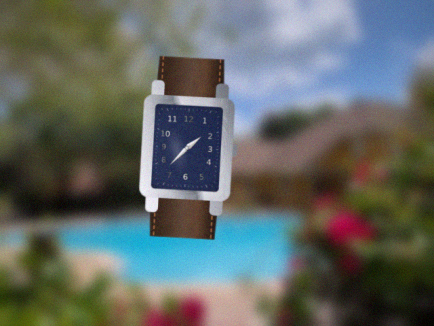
1:37
